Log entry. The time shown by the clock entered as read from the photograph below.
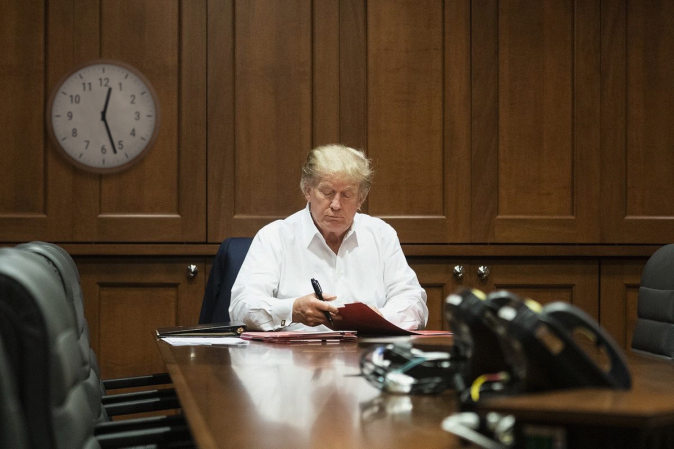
12:27
